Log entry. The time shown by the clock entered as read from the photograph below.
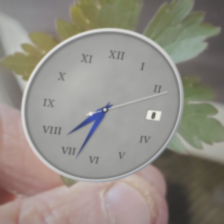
7:33:11
